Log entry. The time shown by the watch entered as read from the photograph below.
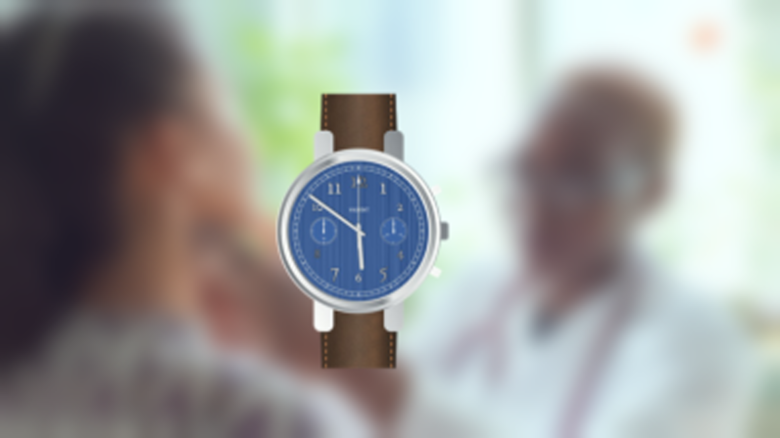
5:51
